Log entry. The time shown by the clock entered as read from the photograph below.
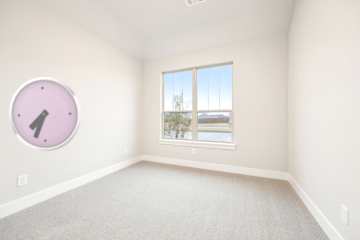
7:34
